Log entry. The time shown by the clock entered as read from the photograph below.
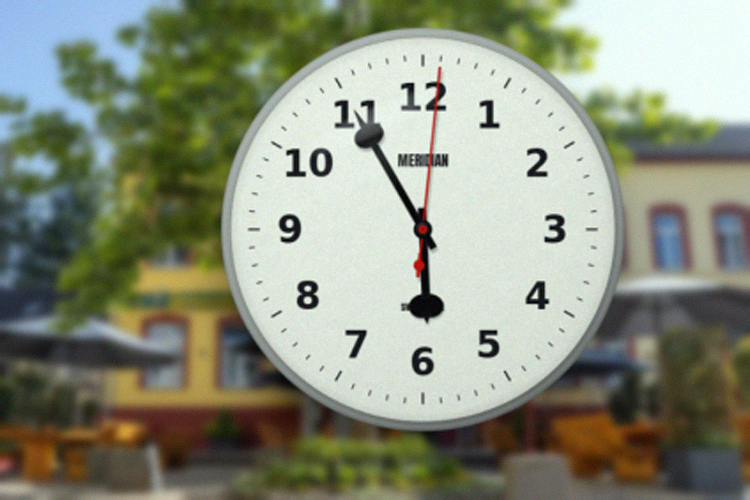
5:55:01
